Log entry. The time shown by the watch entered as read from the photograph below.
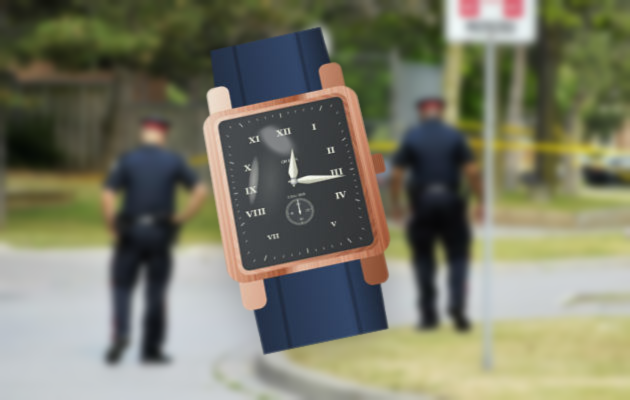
12:16
